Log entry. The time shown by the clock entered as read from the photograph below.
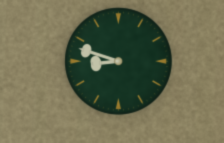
8:48
